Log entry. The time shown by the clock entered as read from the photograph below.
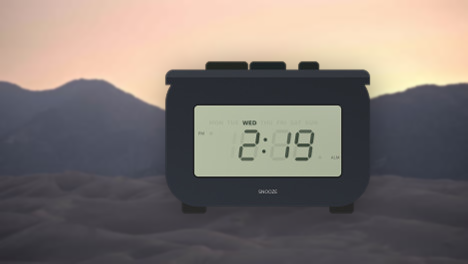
2:19
